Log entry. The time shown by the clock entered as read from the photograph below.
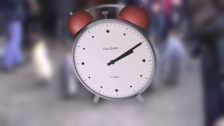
2:10
